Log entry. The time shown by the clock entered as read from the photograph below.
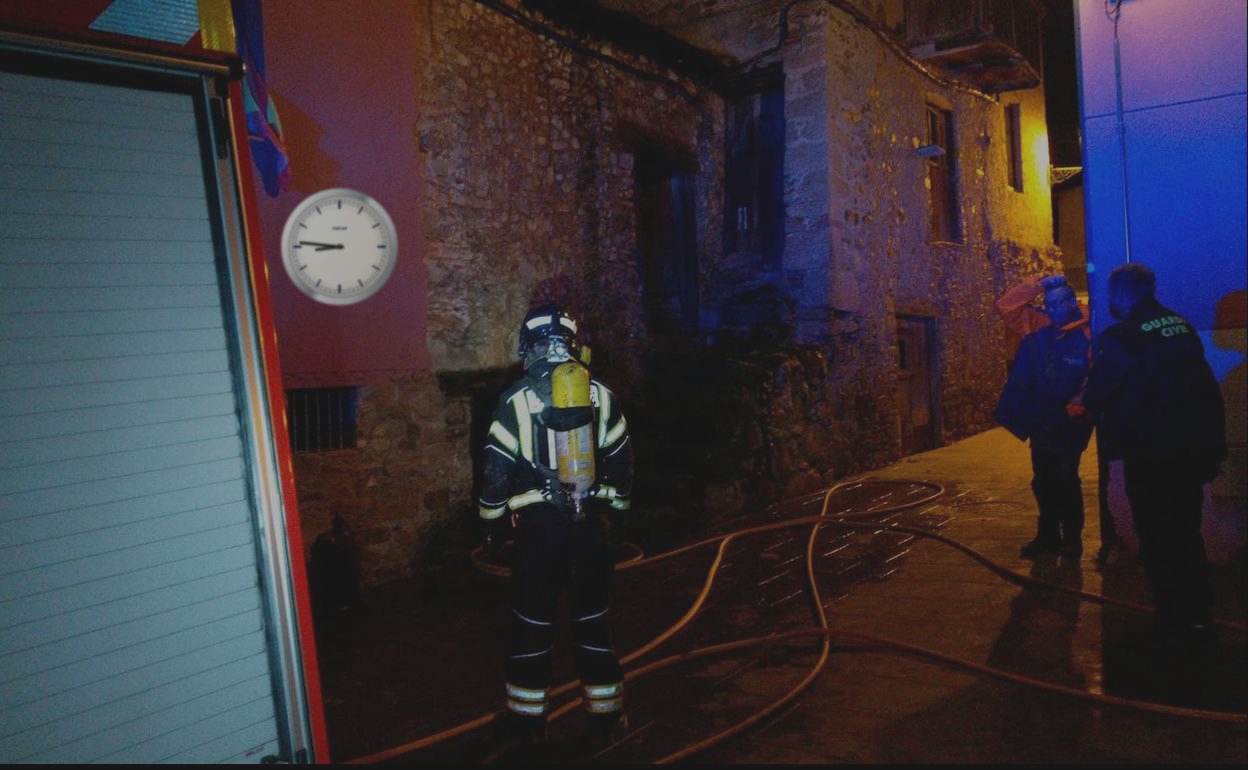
8:46
